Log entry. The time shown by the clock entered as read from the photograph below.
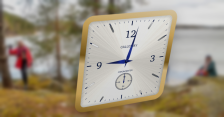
9:02
